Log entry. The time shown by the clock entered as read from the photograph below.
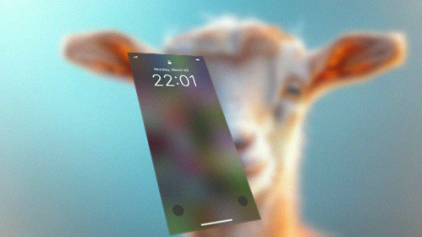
22:01
